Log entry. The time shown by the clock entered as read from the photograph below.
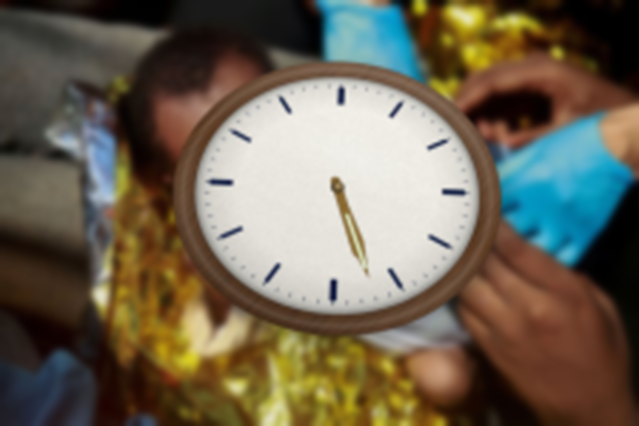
5:27
